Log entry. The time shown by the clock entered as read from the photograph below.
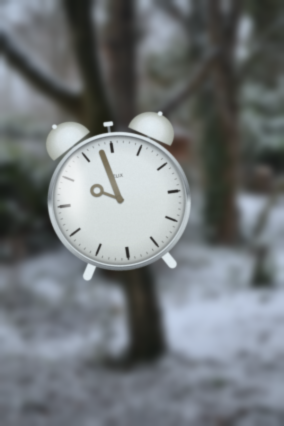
9:58
